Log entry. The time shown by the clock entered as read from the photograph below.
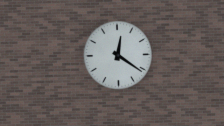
12:21
